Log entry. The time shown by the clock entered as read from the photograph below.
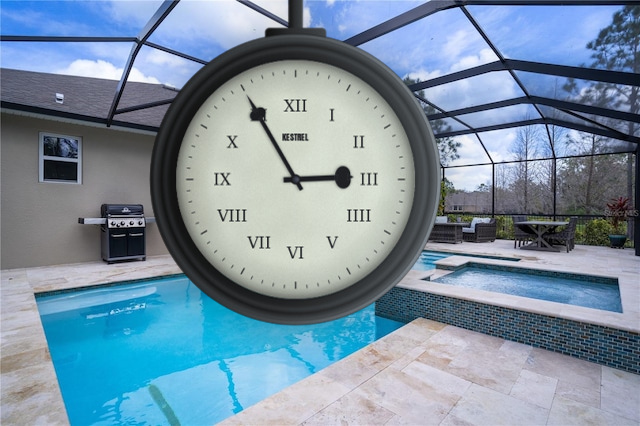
2:55
